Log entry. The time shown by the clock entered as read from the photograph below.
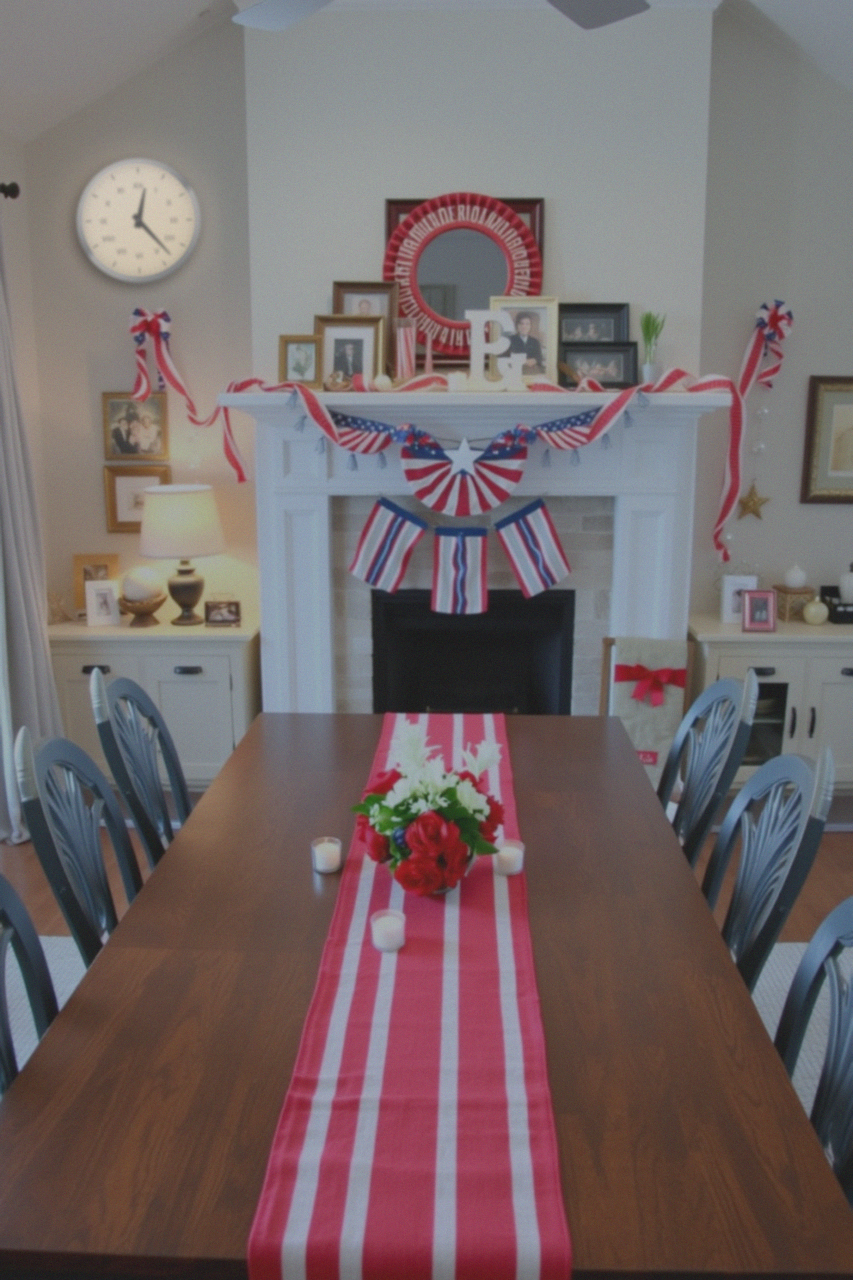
12:23
